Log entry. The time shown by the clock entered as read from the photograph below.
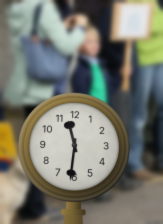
11:31
